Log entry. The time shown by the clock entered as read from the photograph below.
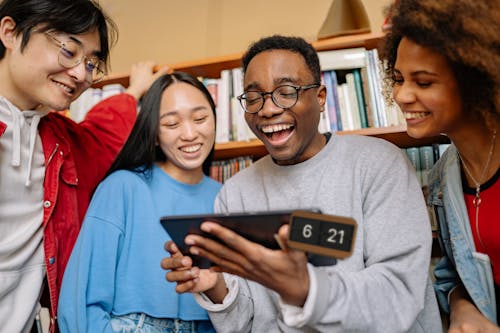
6:21
